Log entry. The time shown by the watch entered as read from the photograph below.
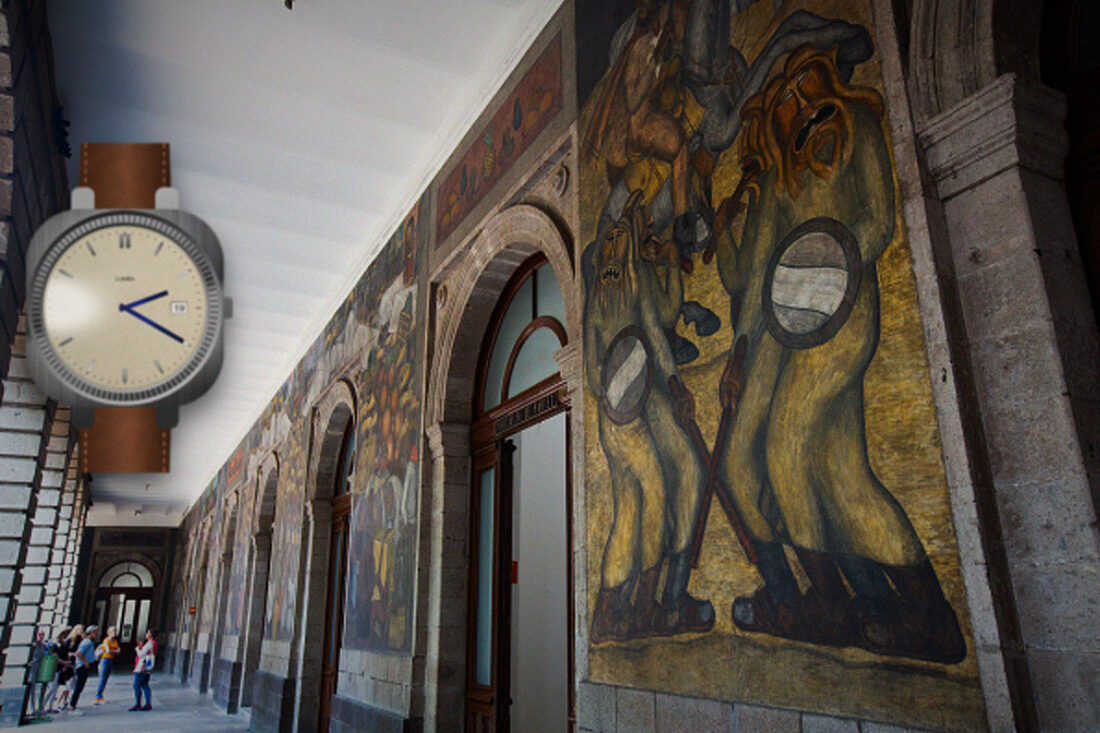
2:20
